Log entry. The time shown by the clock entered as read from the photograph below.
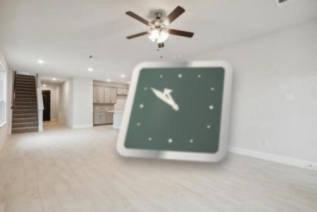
10:51
